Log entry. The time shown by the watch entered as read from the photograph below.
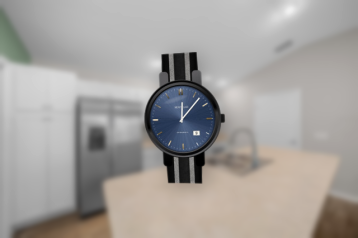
12:07
